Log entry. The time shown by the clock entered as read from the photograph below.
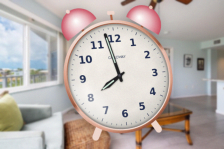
7:58
